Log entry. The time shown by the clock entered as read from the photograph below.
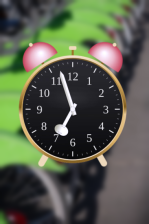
6:57
